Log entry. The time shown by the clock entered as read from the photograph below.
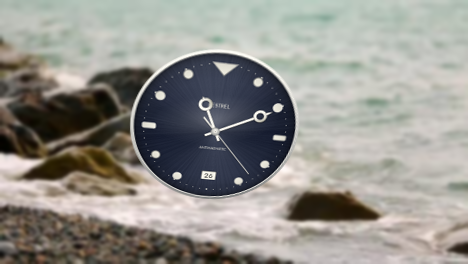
11:10:23
